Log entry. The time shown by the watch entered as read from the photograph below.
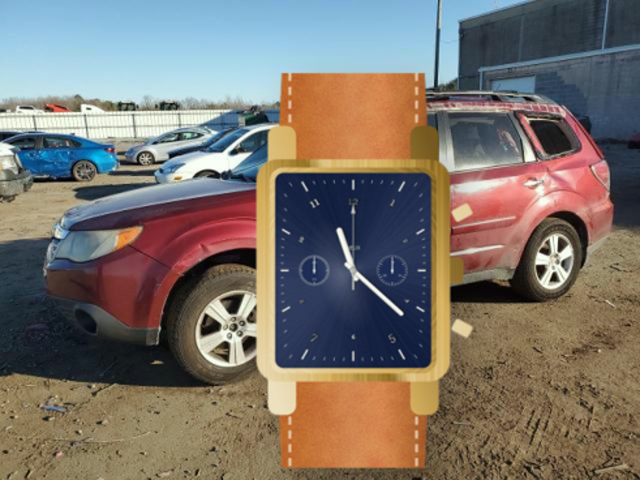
11:22
